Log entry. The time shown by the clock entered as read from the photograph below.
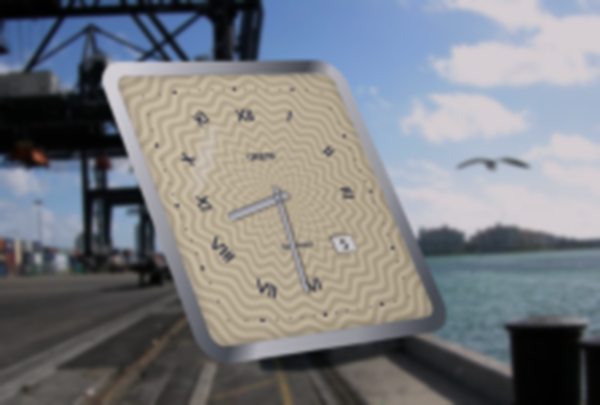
8:31
